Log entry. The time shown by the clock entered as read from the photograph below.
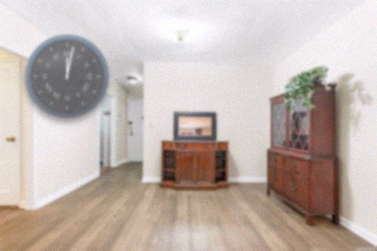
12:02
